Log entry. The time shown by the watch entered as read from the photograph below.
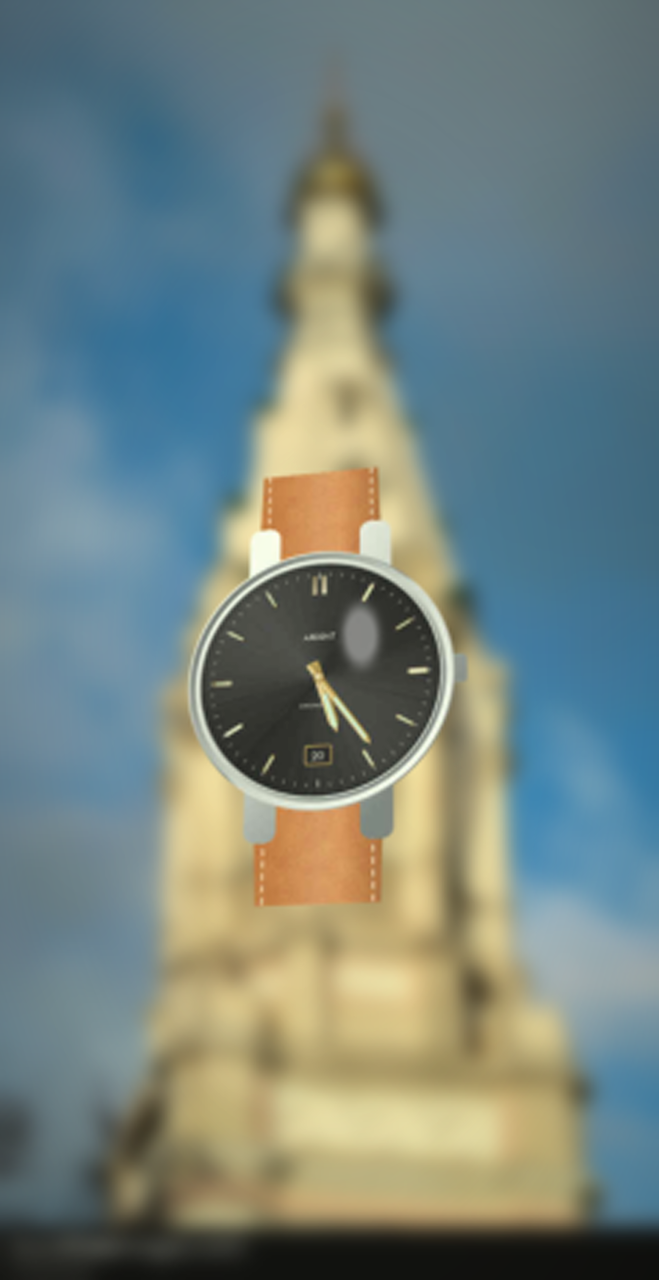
5:24
